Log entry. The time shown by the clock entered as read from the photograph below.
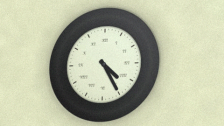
4:25
